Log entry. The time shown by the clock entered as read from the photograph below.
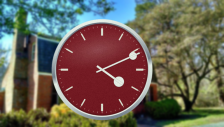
4:11
